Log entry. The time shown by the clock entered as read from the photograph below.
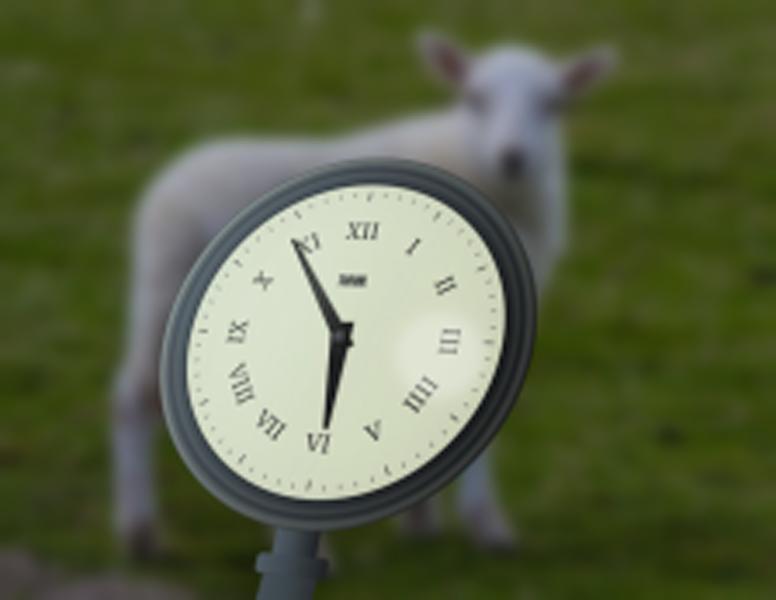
5:54
